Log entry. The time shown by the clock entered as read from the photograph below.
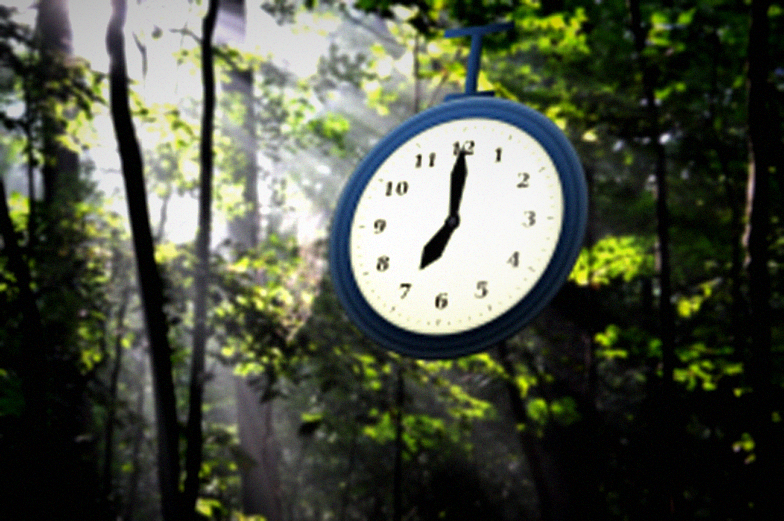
7:00
